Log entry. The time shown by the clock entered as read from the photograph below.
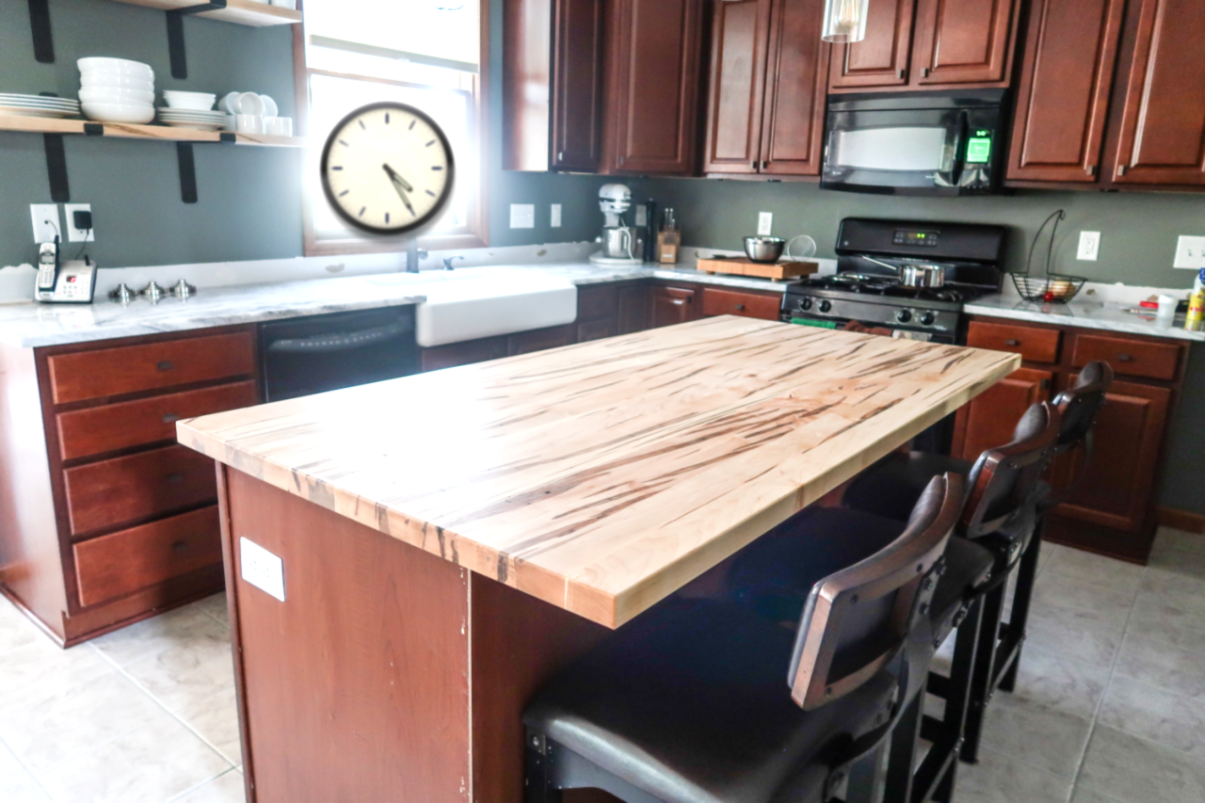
4:25
